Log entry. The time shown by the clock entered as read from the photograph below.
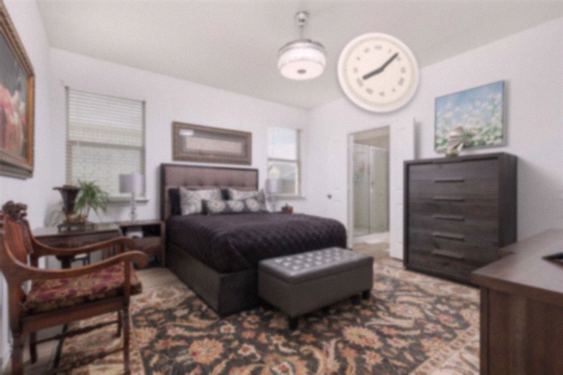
8:08
